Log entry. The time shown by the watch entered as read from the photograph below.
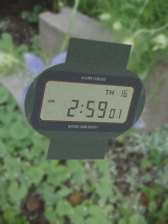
2:59:01
